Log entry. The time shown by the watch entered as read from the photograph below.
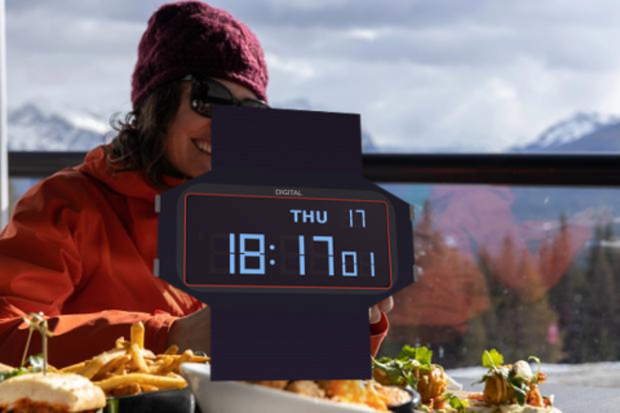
18:17:01
